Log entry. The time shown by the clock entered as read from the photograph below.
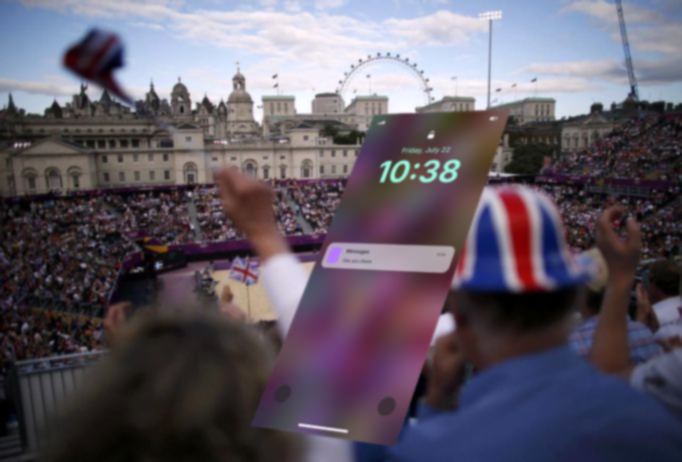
10:38
